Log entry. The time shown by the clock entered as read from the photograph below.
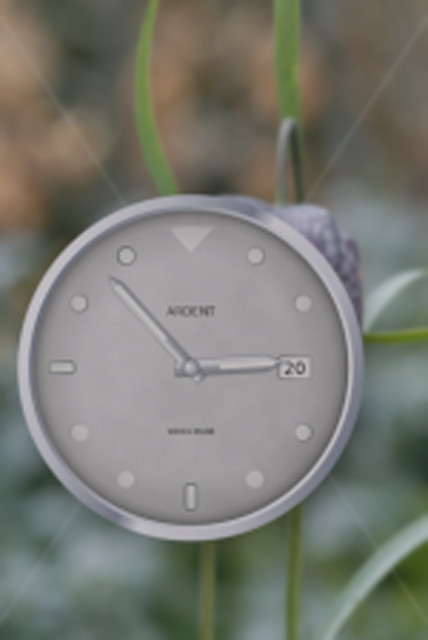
2:53
